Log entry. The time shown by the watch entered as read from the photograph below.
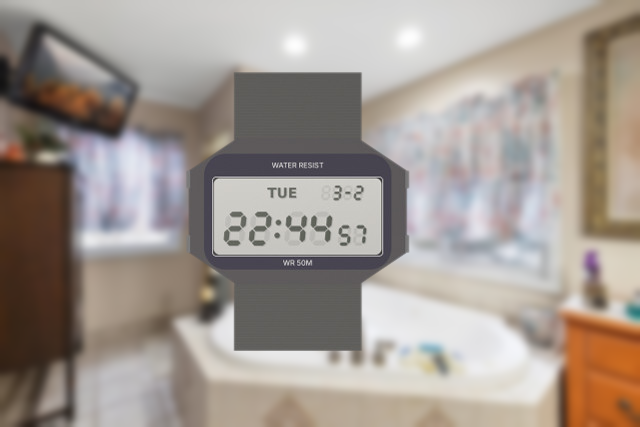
22:44:57
